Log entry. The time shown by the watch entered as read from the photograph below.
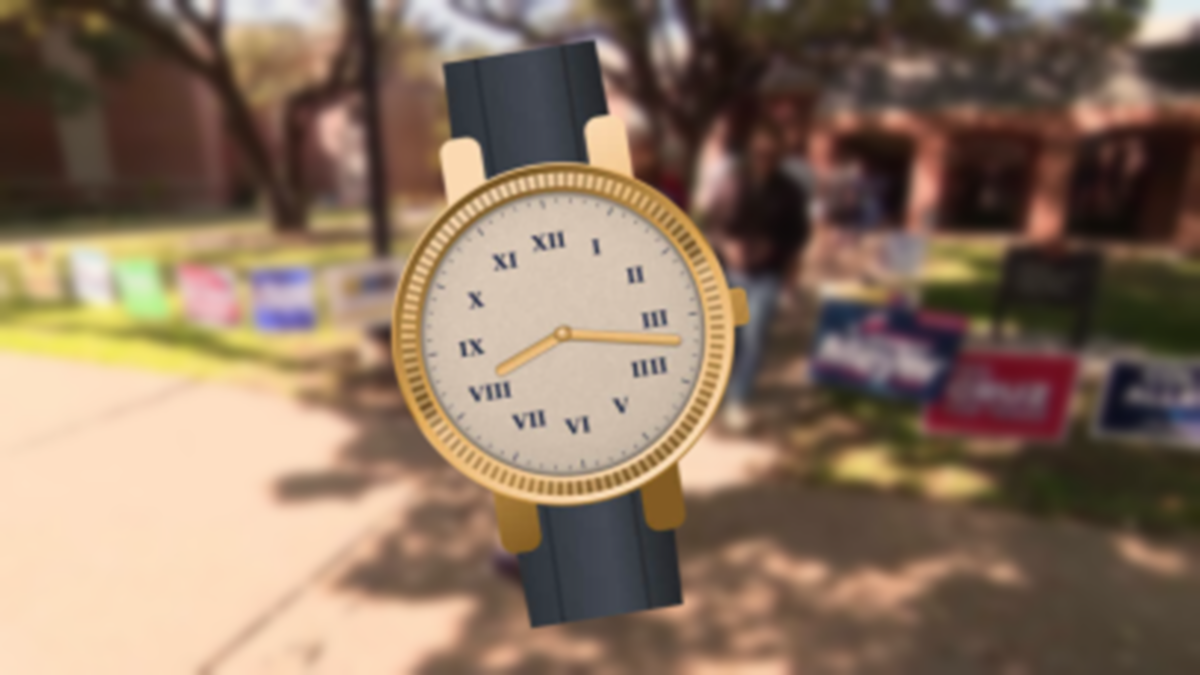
8:17
